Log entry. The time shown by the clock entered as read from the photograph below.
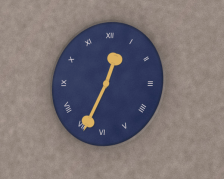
12:34
